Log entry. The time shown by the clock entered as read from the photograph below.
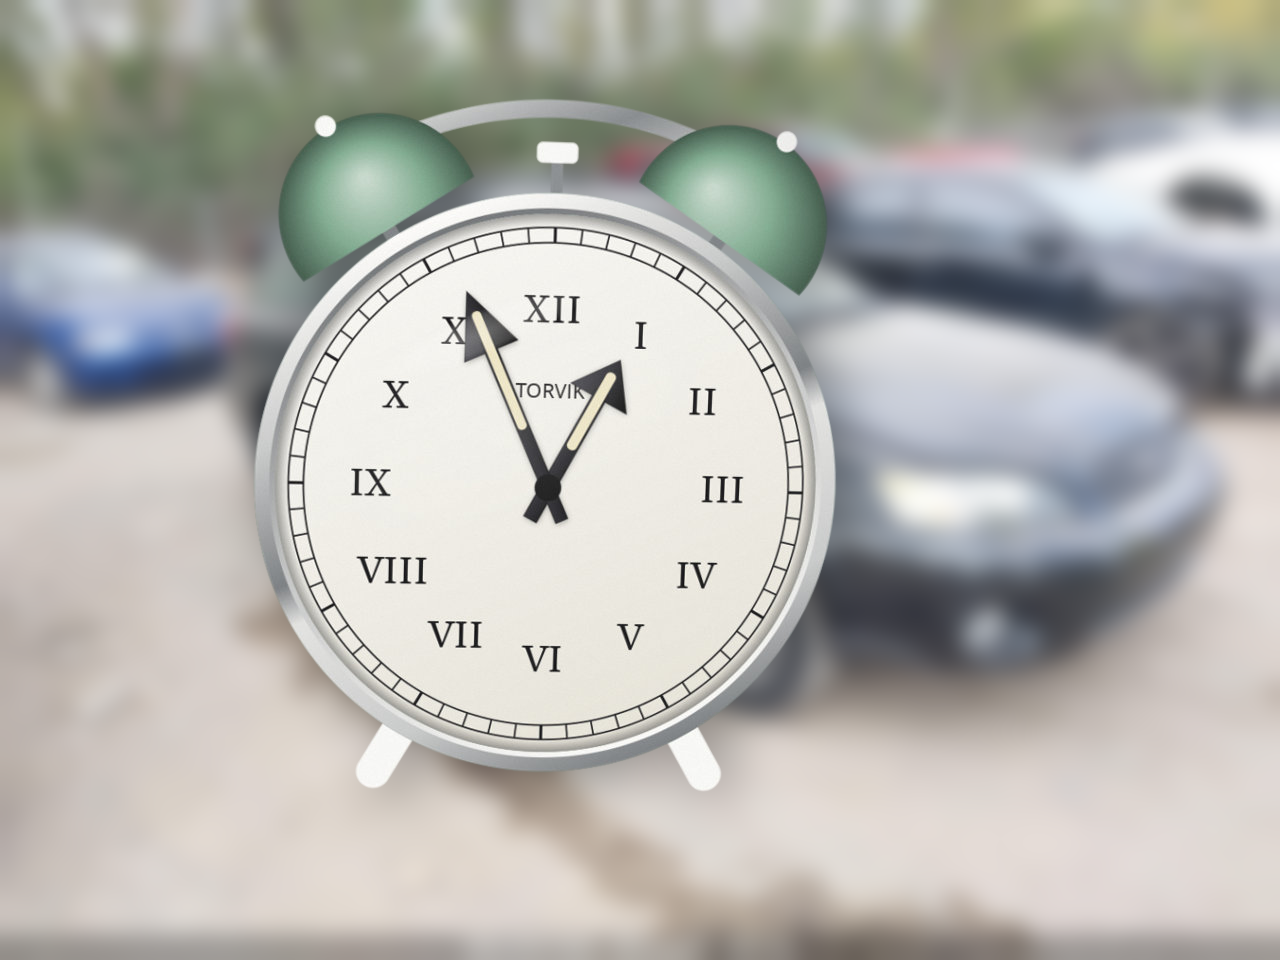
12:56
